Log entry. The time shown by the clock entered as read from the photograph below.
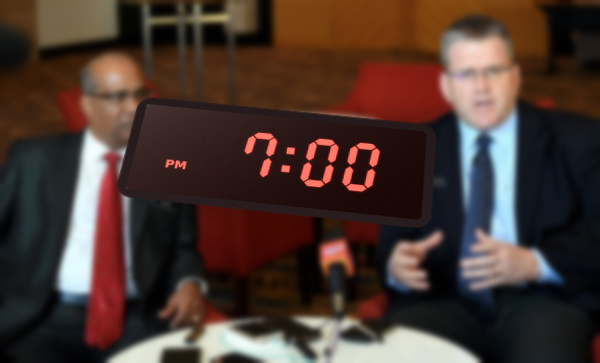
7:00
